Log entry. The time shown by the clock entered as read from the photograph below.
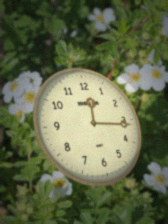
12:16
